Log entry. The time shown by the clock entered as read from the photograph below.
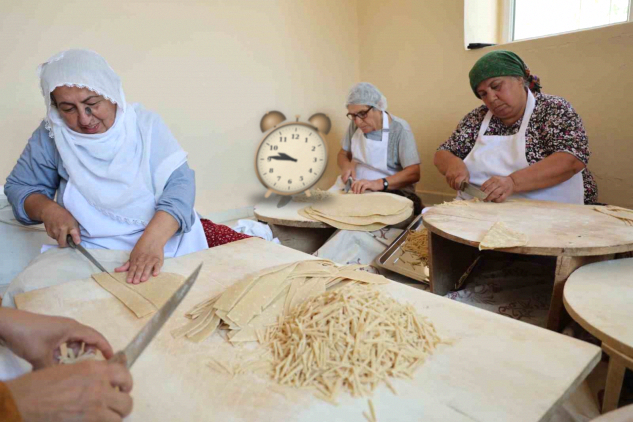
9:46
